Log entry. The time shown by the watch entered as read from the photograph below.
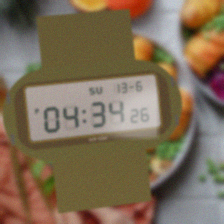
4:34:26
